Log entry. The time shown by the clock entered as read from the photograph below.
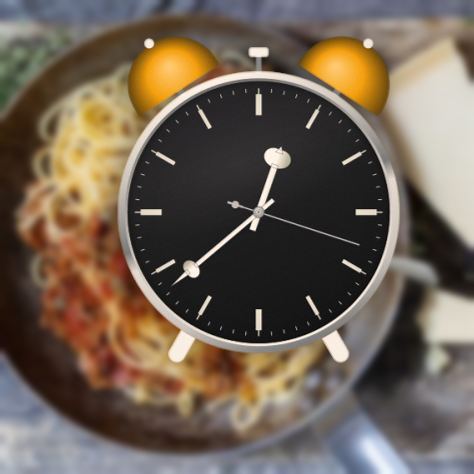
12:38:18
